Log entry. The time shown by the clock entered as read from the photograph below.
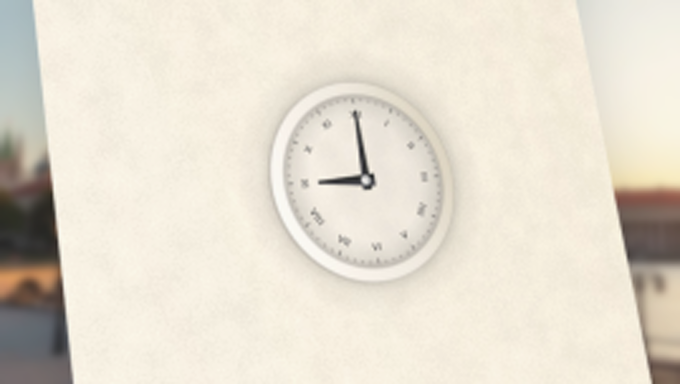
9:00
